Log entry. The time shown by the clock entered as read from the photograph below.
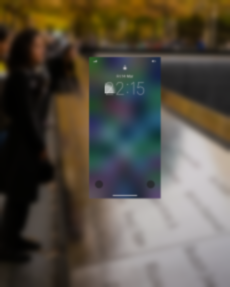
22:15
